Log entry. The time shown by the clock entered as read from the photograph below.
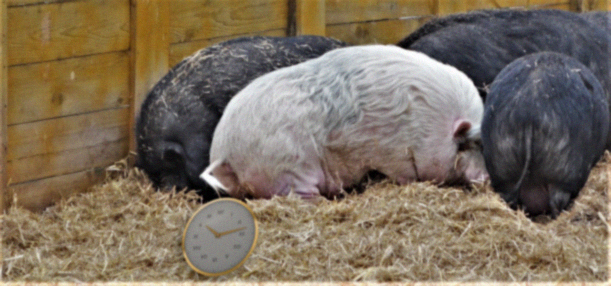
10:13
